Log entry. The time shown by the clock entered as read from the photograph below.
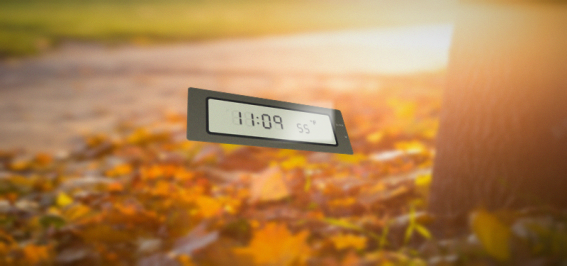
11:09
